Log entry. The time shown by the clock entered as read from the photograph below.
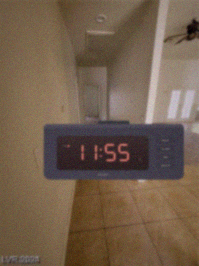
11:55
